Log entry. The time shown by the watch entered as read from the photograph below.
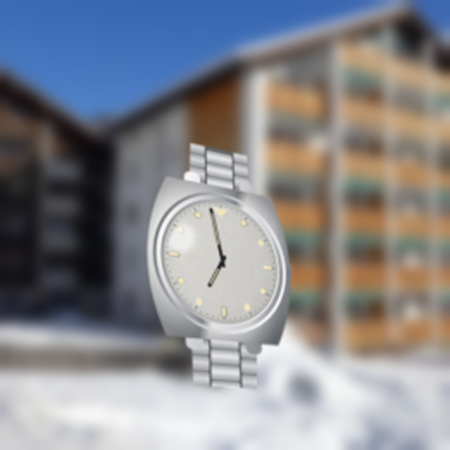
6:58
